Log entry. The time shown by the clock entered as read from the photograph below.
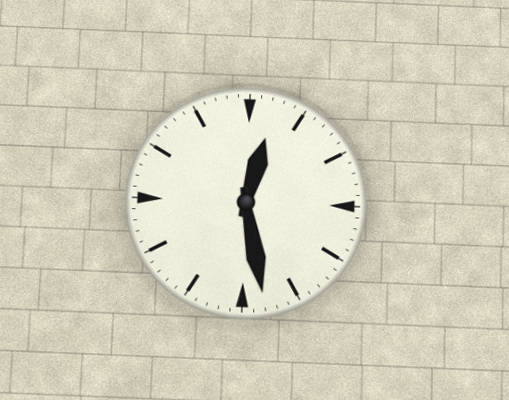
12:28
